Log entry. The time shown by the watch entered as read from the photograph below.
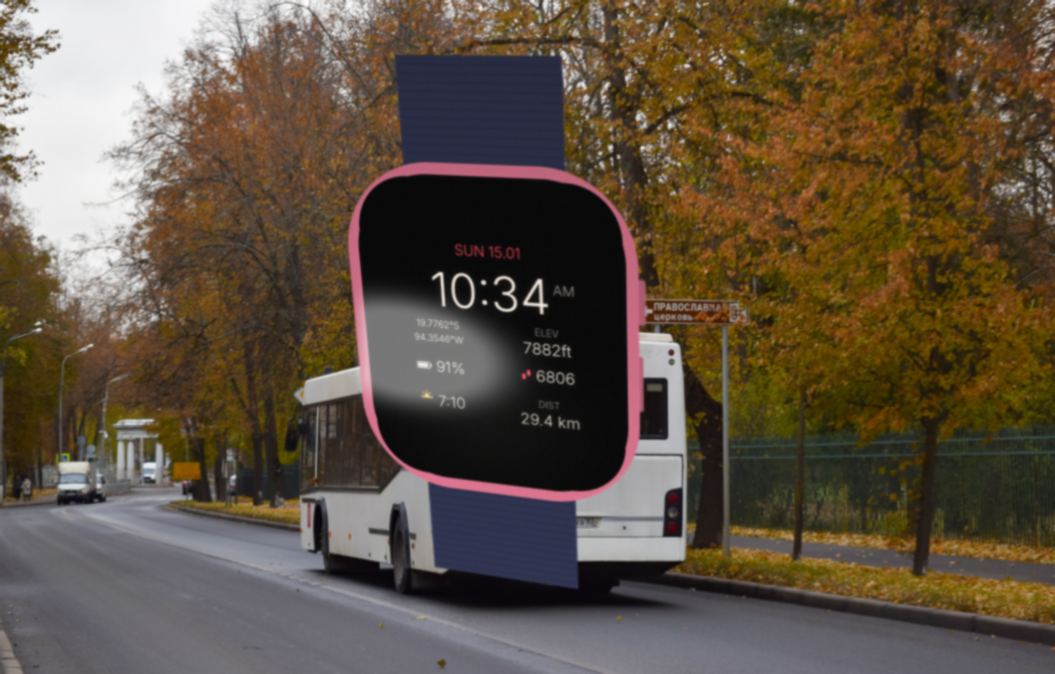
10:34
